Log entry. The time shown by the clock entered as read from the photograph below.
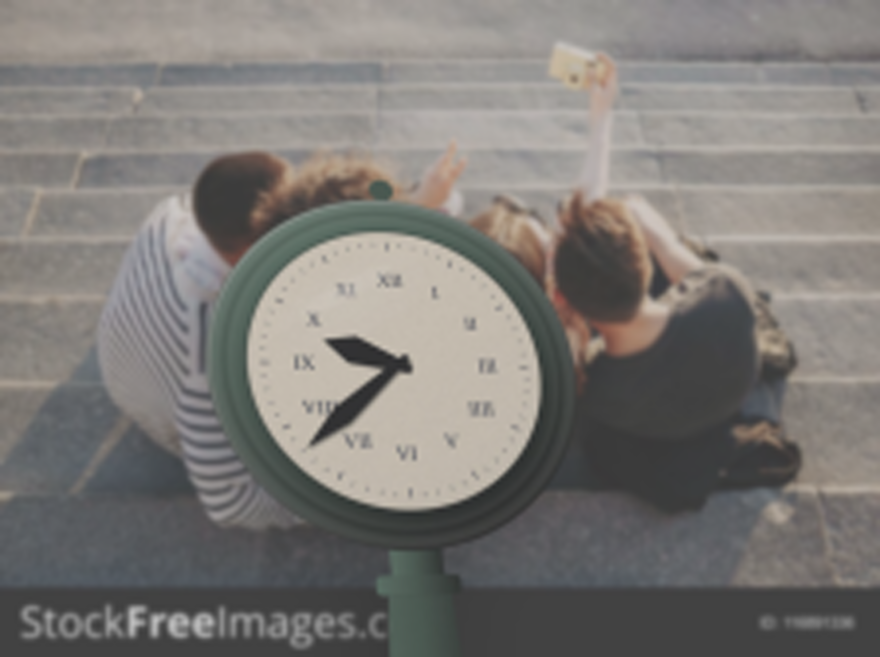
9:38
